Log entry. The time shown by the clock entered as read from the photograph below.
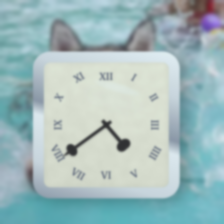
4:39
